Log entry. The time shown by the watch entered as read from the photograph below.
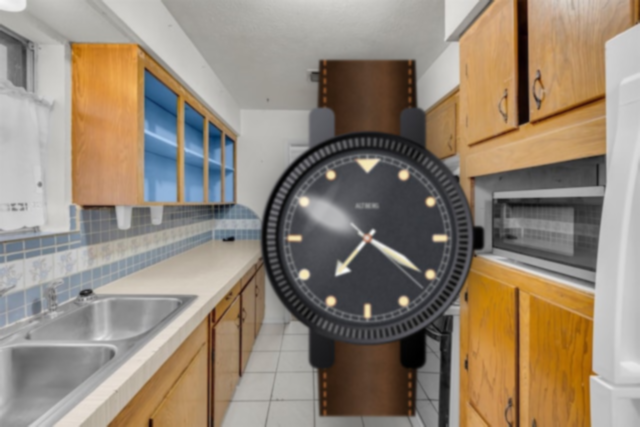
7:20:22
